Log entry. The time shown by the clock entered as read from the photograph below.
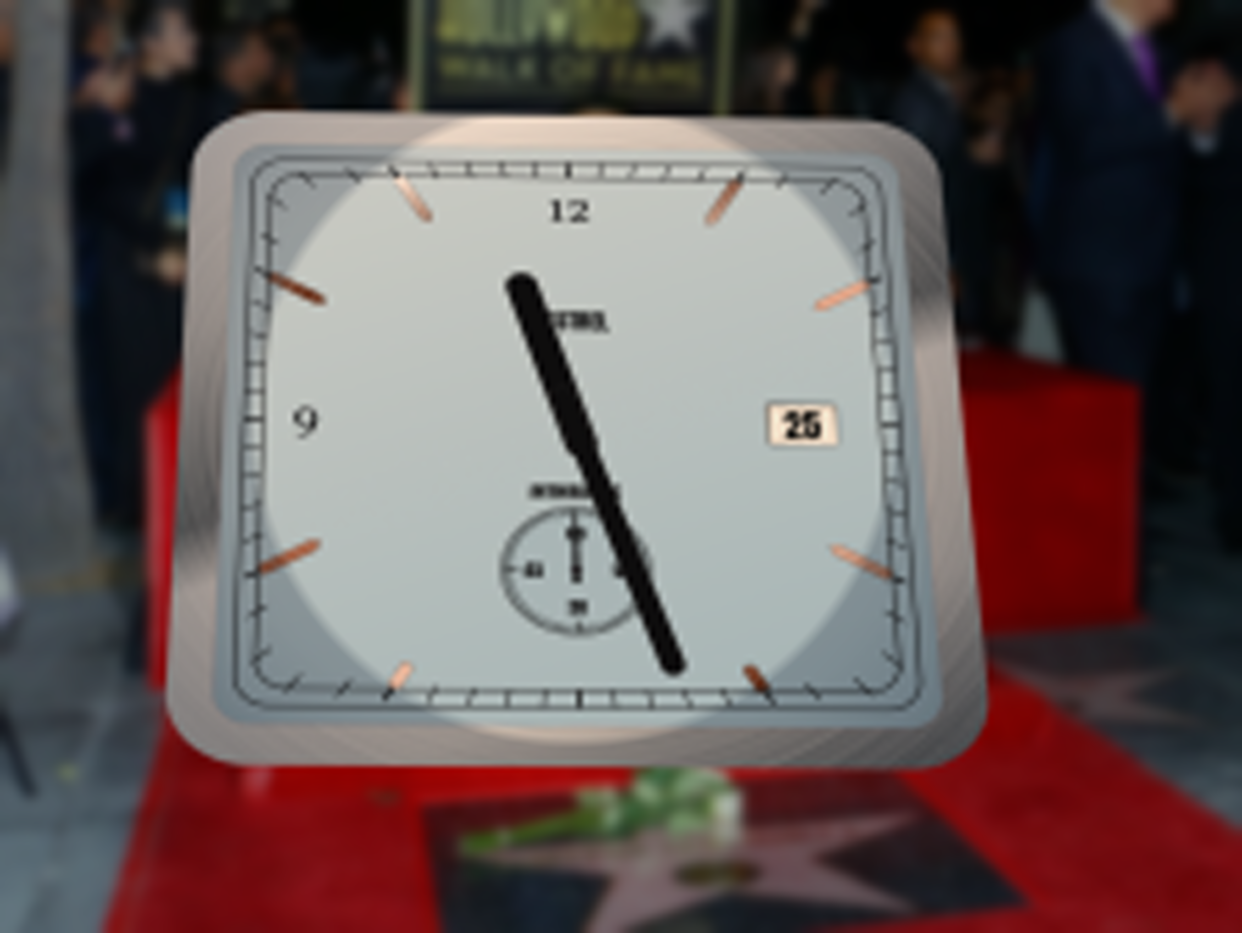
11:27
